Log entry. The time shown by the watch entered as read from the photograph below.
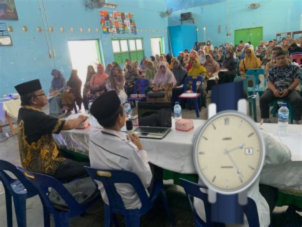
2:24
